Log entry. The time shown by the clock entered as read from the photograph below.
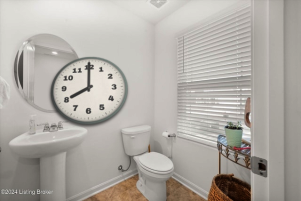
8:00
